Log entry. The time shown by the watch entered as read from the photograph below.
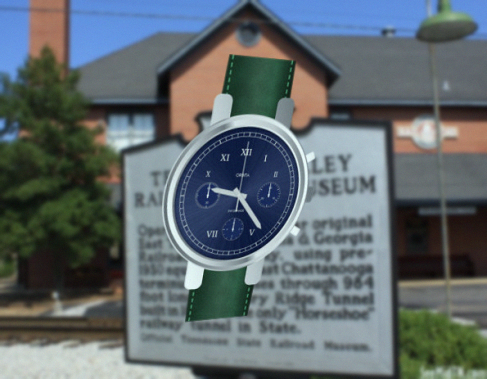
9:23
